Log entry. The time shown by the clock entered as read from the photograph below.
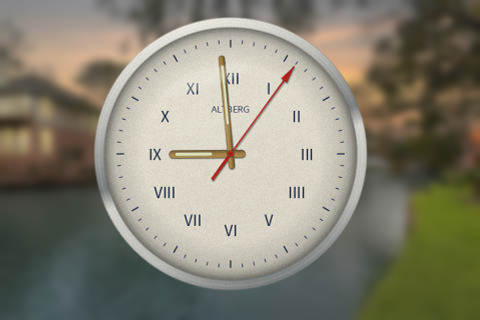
8:59:06
